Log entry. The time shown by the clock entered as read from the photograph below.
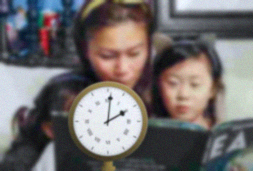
2:01
